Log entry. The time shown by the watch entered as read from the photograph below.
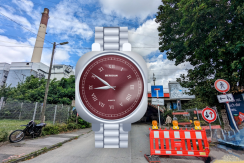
8:51
